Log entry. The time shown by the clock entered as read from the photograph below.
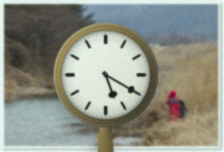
5:20
